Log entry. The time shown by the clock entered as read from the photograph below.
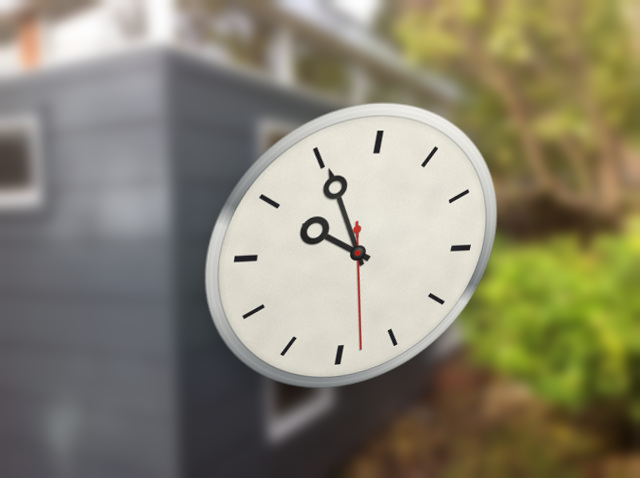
9:55:28
